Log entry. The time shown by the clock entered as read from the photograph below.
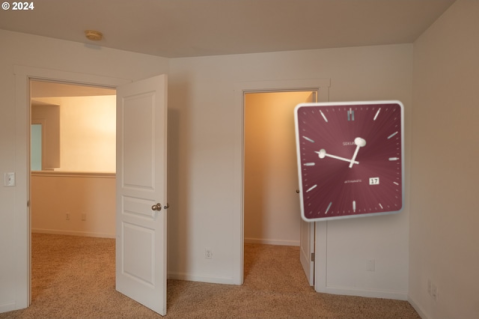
12:48
